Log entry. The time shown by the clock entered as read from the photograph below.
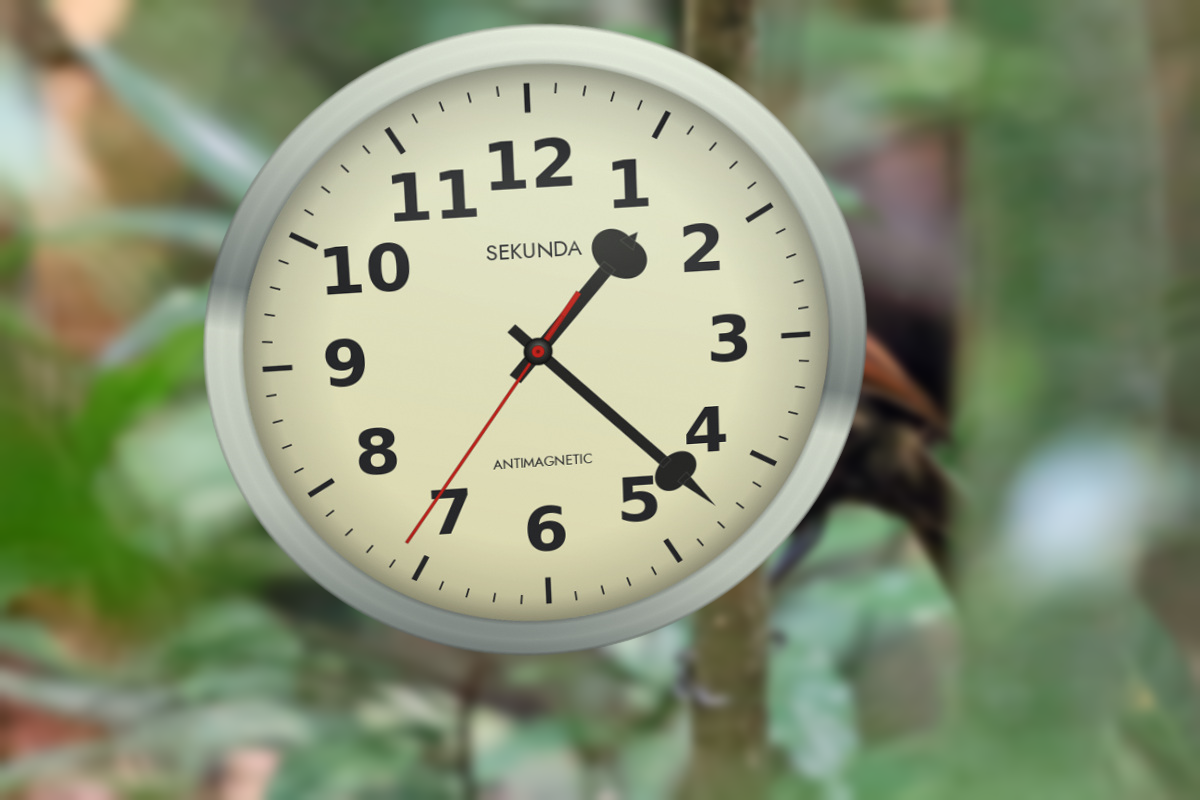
1:22:36
